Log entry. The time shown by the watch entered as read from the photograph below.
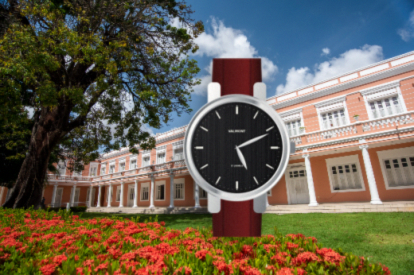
5:11
